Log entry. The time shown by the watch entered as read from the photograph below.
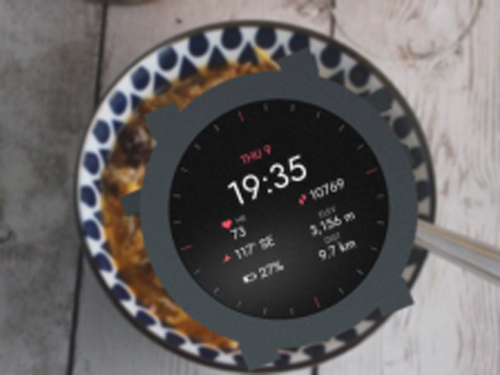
19:35
